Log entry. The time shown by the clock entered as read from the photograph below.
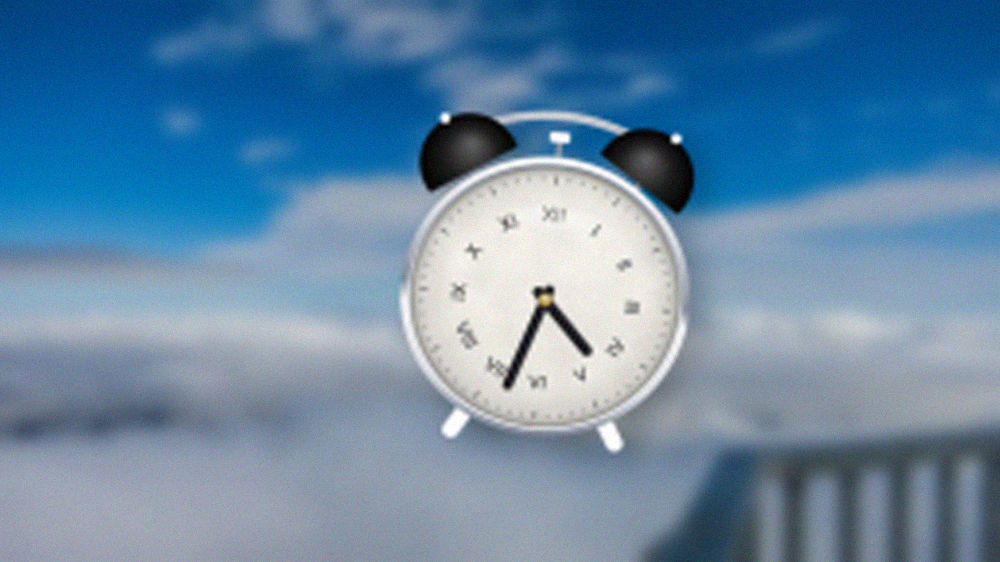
4:33
